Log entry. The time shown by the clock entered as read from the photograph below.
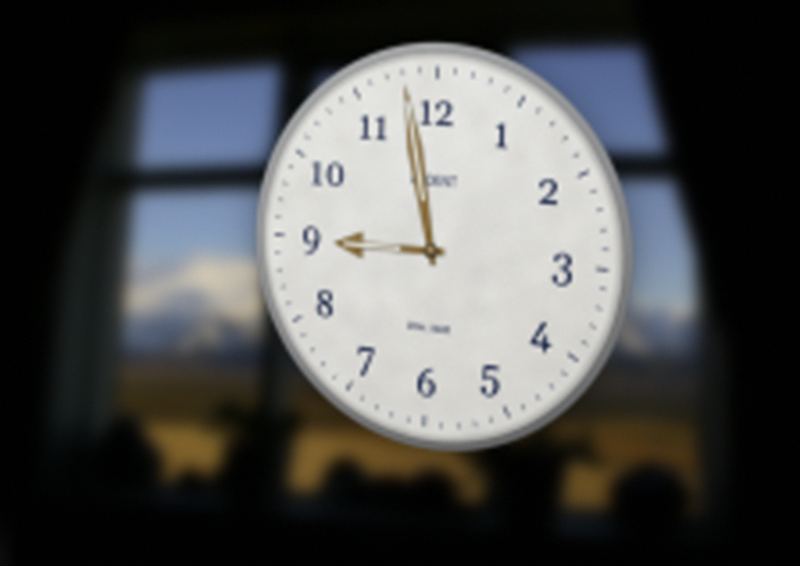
8:58
